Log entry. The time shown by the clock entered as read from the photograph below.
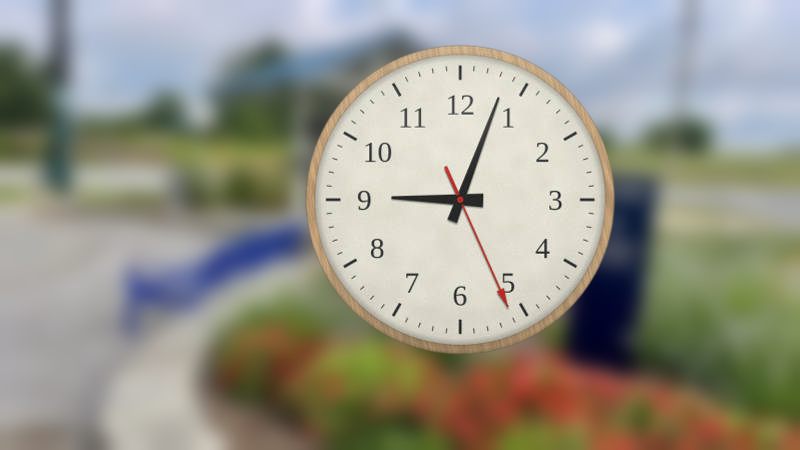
9:03:26
